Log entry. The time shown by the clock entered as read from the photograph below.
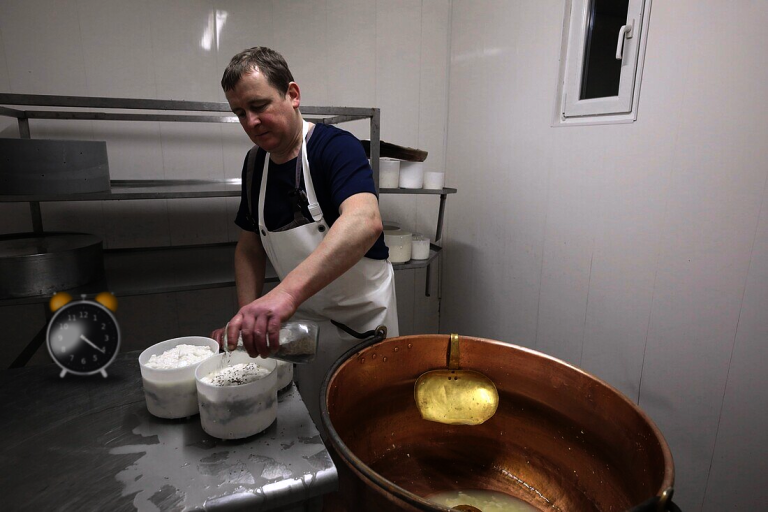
4:21
